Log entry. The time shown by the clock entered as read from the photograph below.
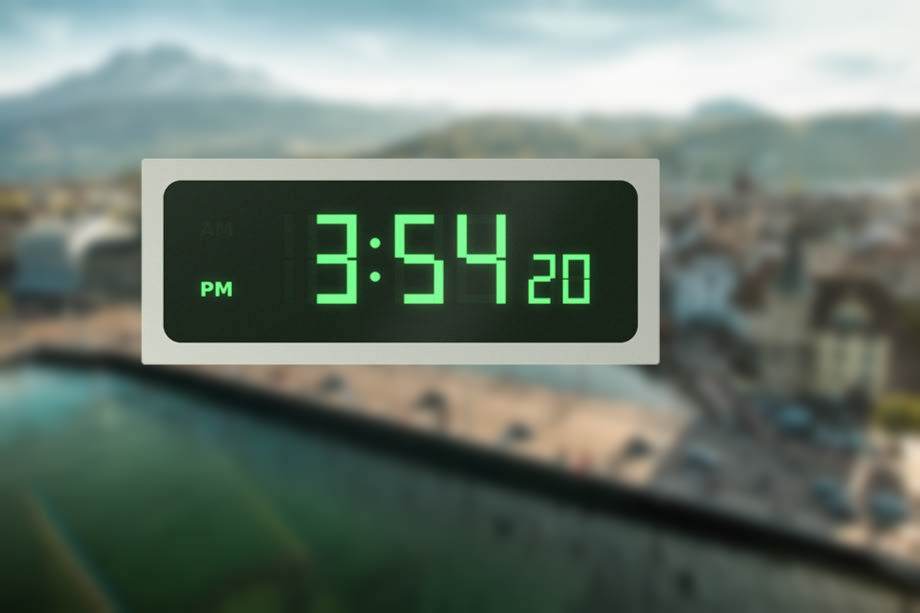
3:54:20
